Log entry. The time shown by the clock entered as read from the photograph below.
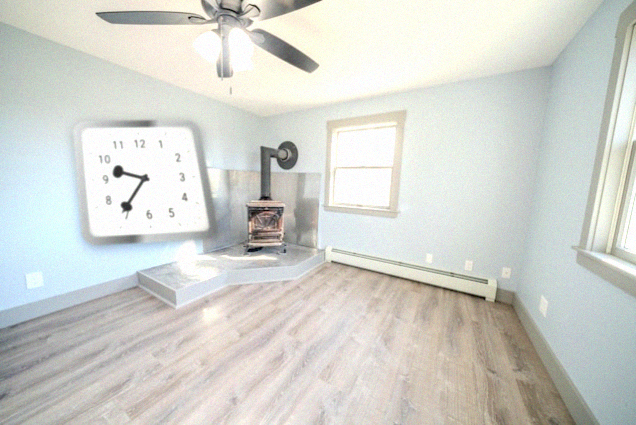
9:36
